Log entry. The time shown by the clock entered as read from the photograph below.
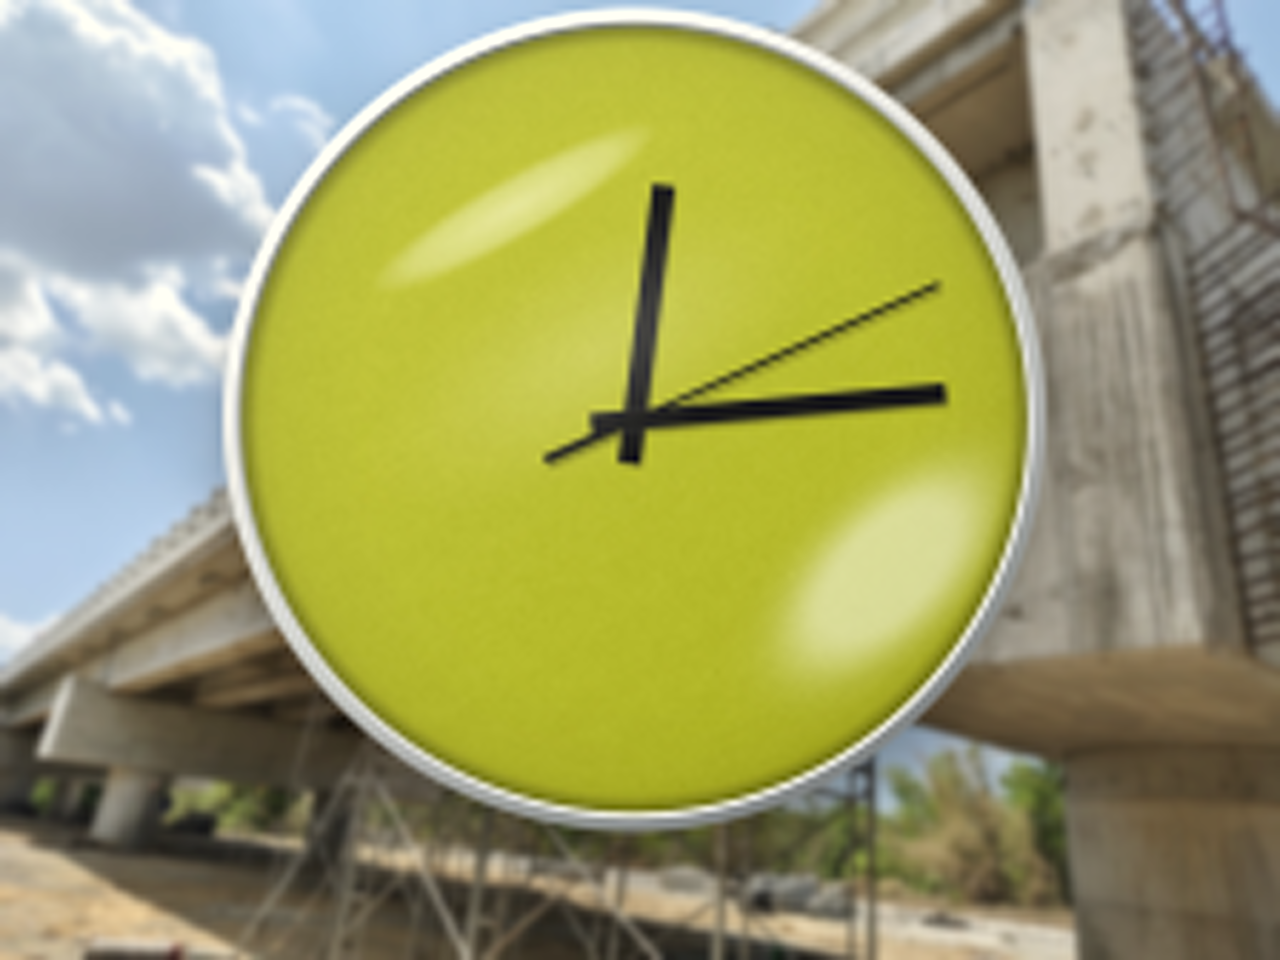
12:14:11
